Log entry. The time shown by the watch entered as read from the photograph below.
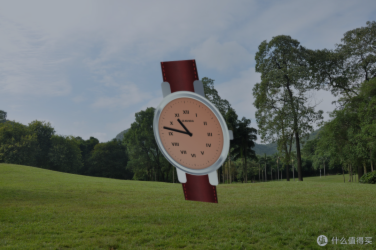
10:47
